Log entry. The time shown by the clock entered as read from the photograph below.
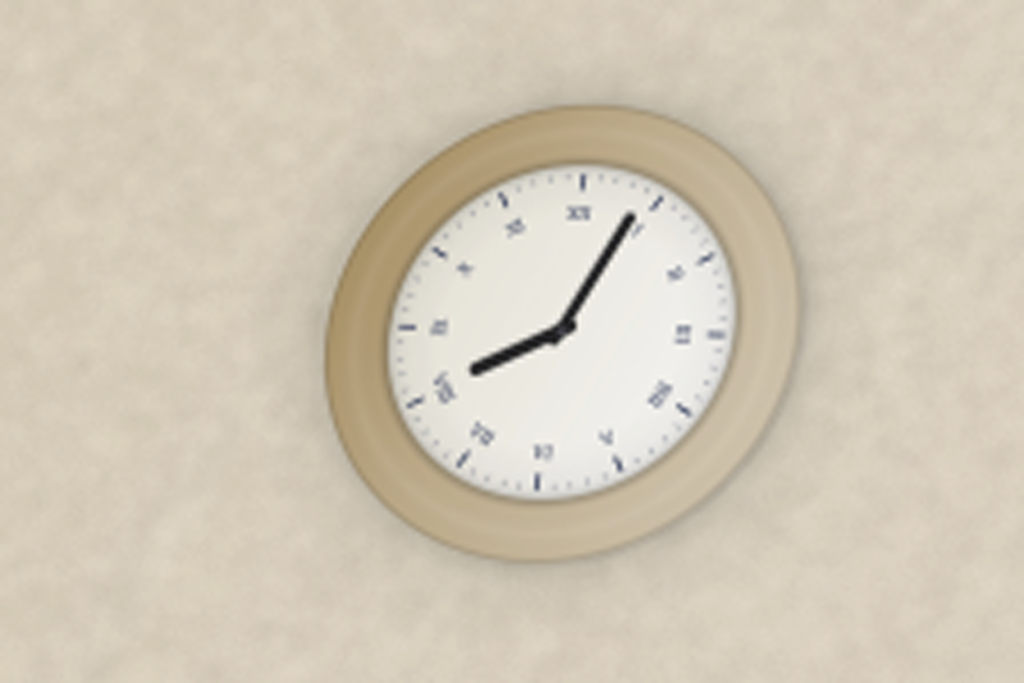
8:04
